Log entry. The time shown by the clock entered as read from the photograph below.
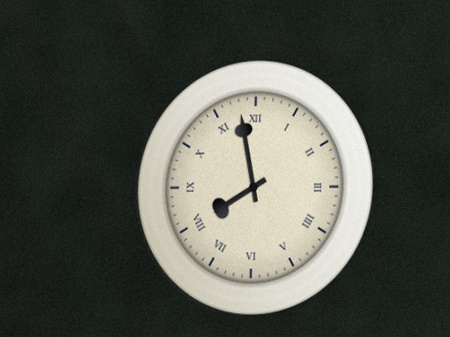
7:58
